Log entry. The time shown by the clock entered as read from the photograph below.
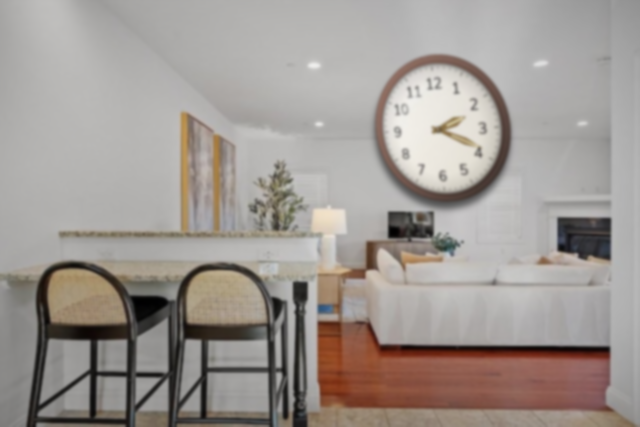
2:19
